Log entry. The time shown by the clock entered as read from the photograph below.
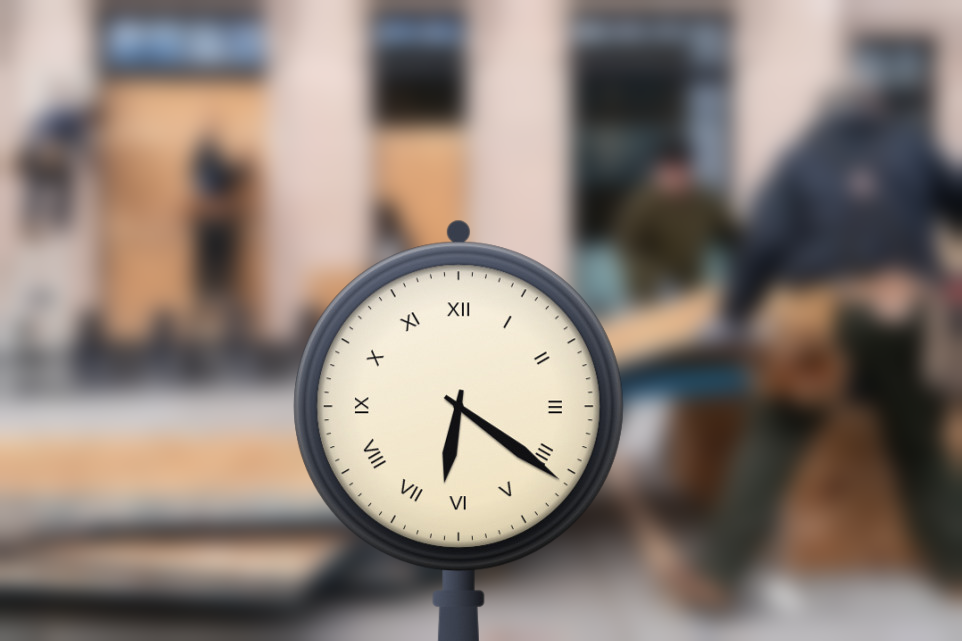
6:21
